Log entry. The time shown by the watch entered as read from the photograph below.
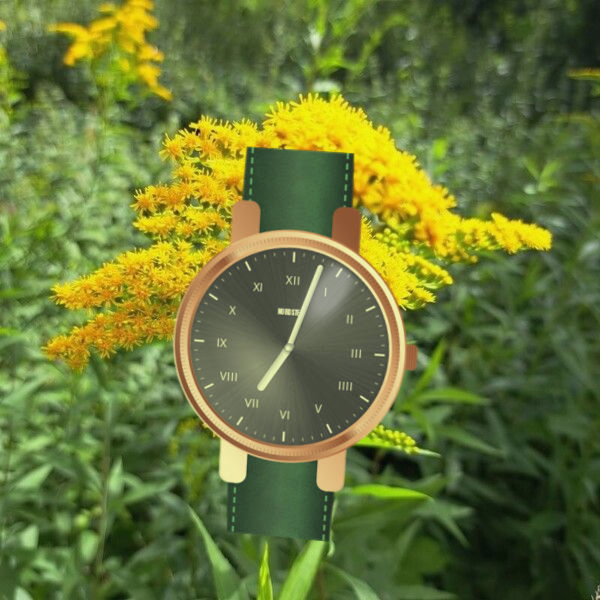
7:03
